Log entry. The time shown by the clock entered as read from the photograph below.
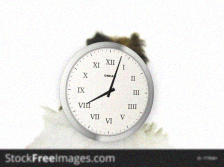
8:03
